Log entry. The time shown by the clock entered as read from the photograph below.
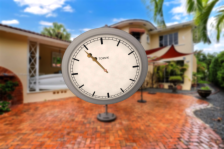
10:54
